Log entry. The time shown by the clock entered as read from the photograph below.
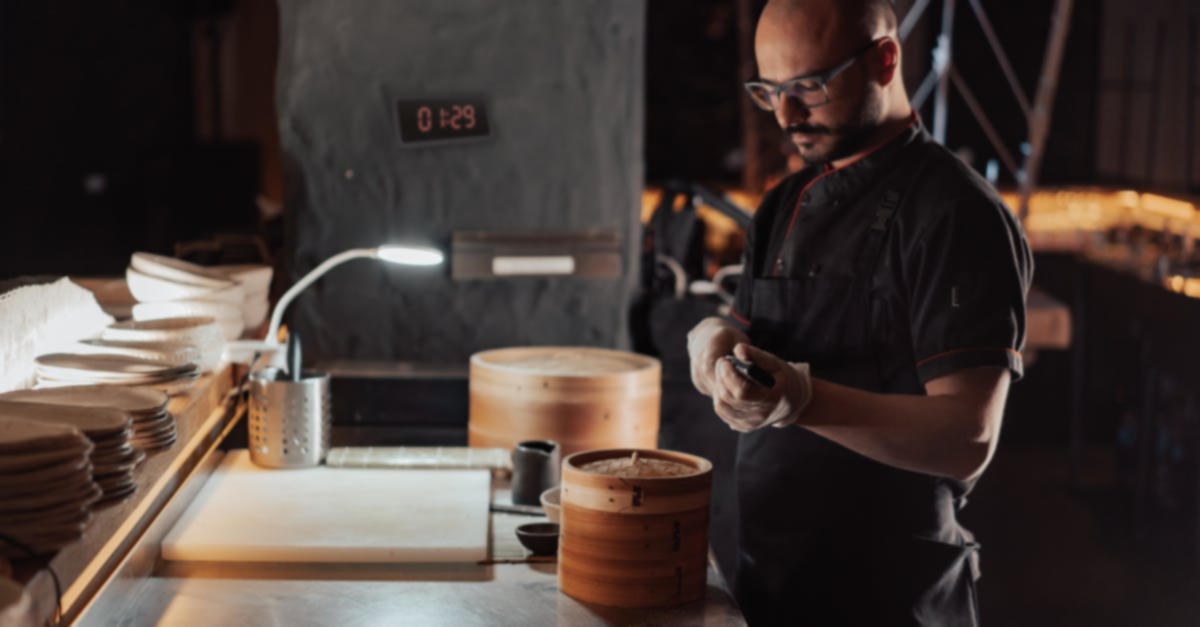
1:29
